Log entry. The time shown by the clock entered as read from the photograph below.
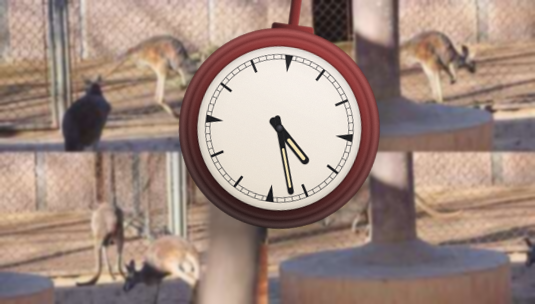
4:27
